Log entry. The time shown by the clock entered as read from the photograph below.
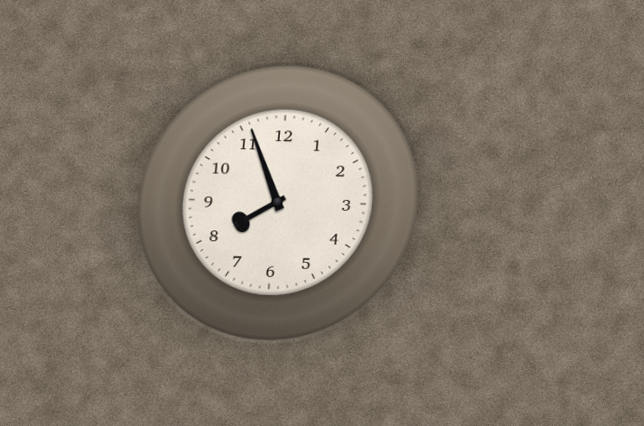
7:56
